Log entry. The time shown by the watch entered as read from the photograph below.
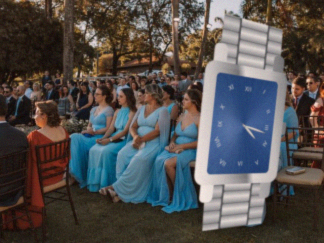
4:17
